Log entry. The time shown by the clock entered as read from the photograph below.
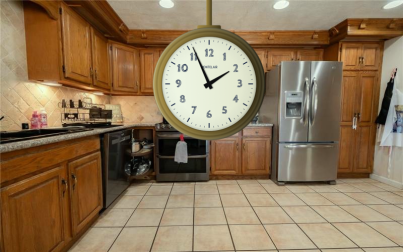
1:56
